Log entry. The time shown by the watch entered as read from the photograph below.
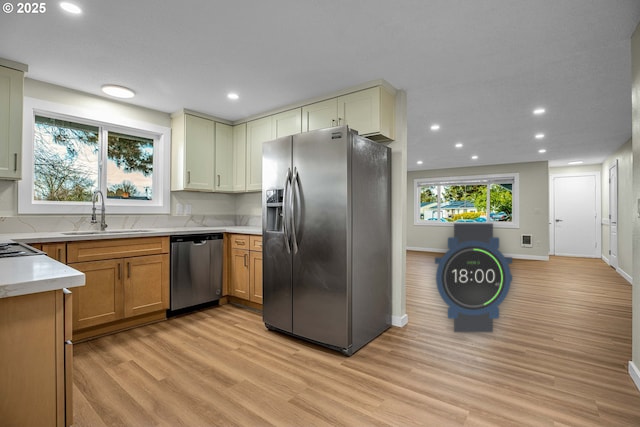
18:00
